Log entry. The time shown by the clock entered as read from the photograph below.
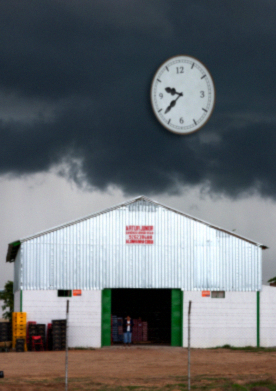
9:38
